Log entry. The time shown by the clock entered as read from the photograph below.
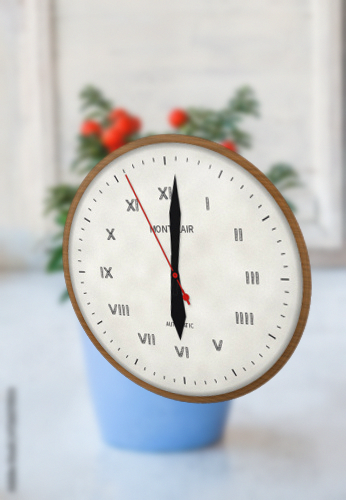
6:00:56
